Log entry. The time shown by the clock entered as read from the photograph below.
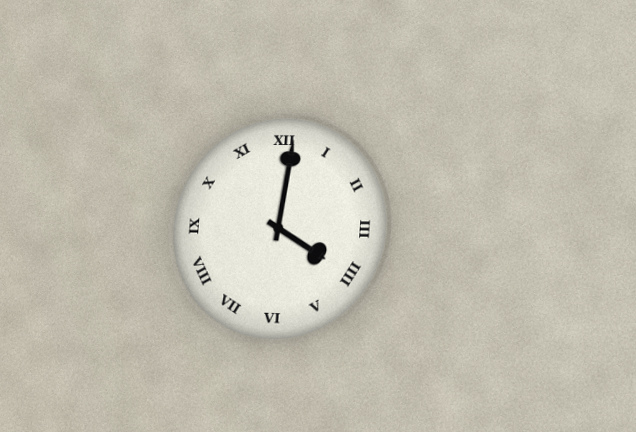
4:01
